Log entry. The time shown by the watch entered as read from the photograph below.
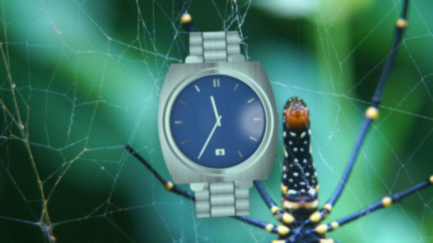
11:35
